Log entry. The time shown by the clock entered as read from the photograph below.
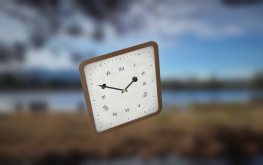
1:50
